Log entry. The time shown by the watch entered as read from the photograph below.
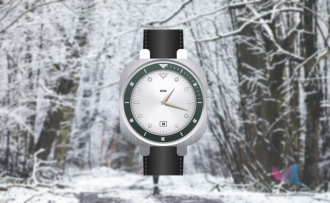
1:18
